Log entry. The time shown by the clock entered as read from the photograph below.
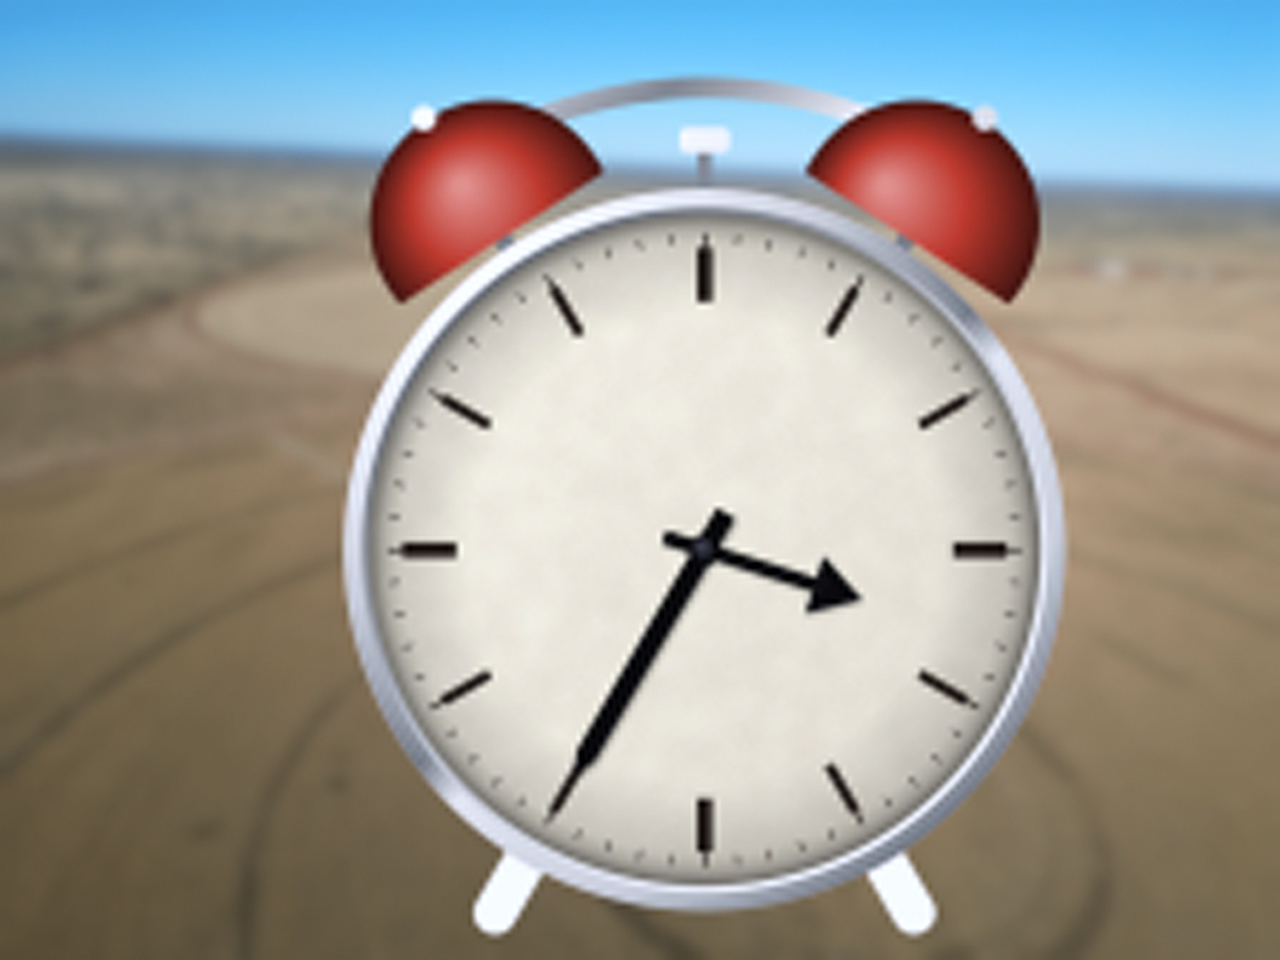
3:35
